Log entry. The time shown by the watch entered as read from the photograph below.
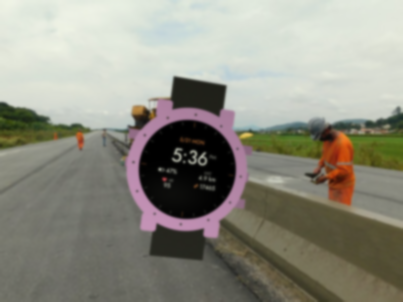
5:36
